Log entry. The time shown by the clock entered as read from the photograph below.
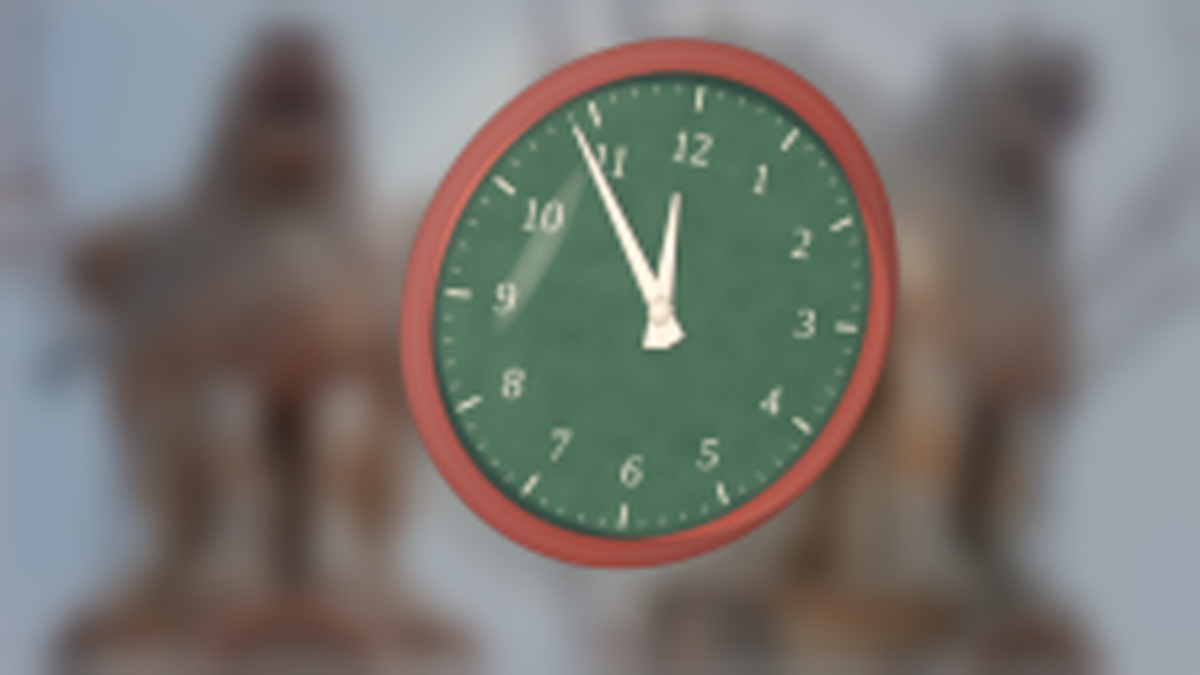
11:54
